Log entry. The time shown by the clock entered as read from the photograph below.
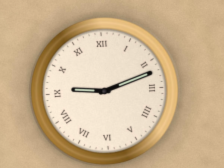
9:12
